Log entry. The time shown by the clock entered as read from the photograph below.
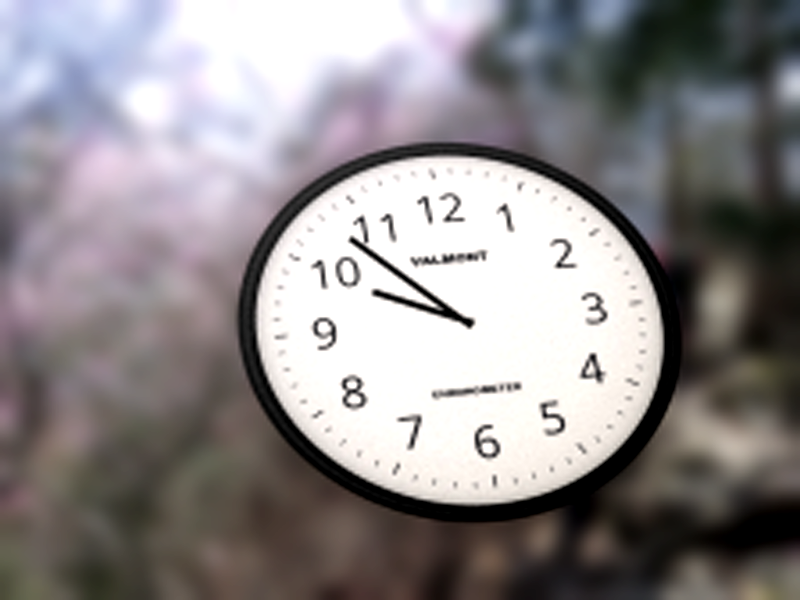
9:53
